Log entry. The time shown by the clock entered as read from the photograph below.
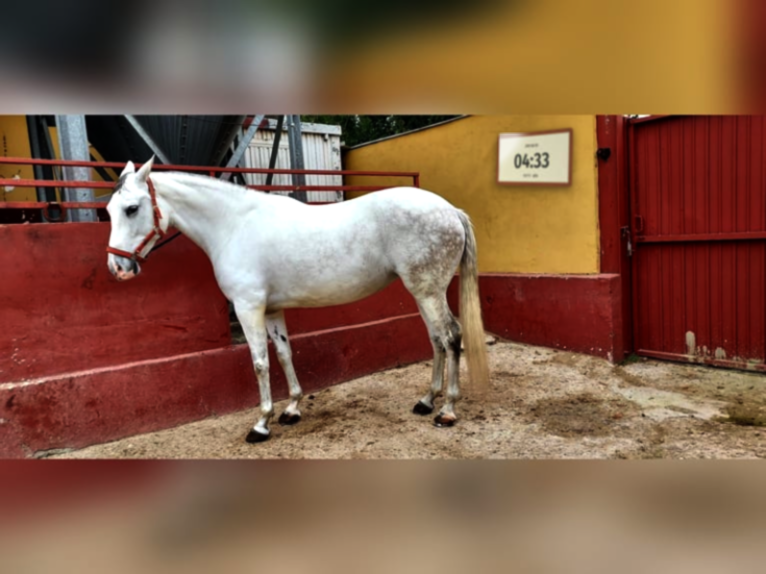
4:33
